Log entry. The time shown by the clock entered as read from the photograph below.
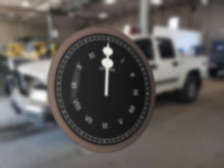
12:00
